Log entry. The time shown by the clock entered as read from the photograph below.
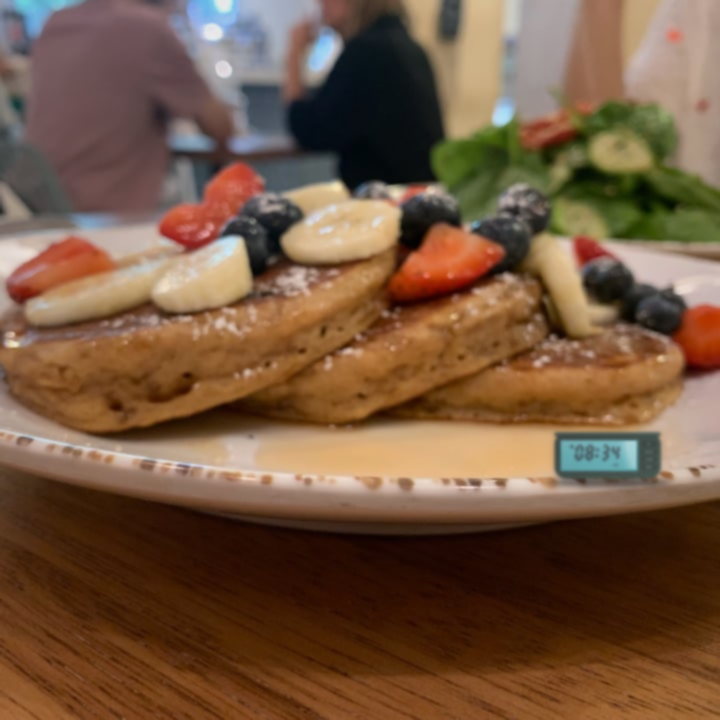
8:34
